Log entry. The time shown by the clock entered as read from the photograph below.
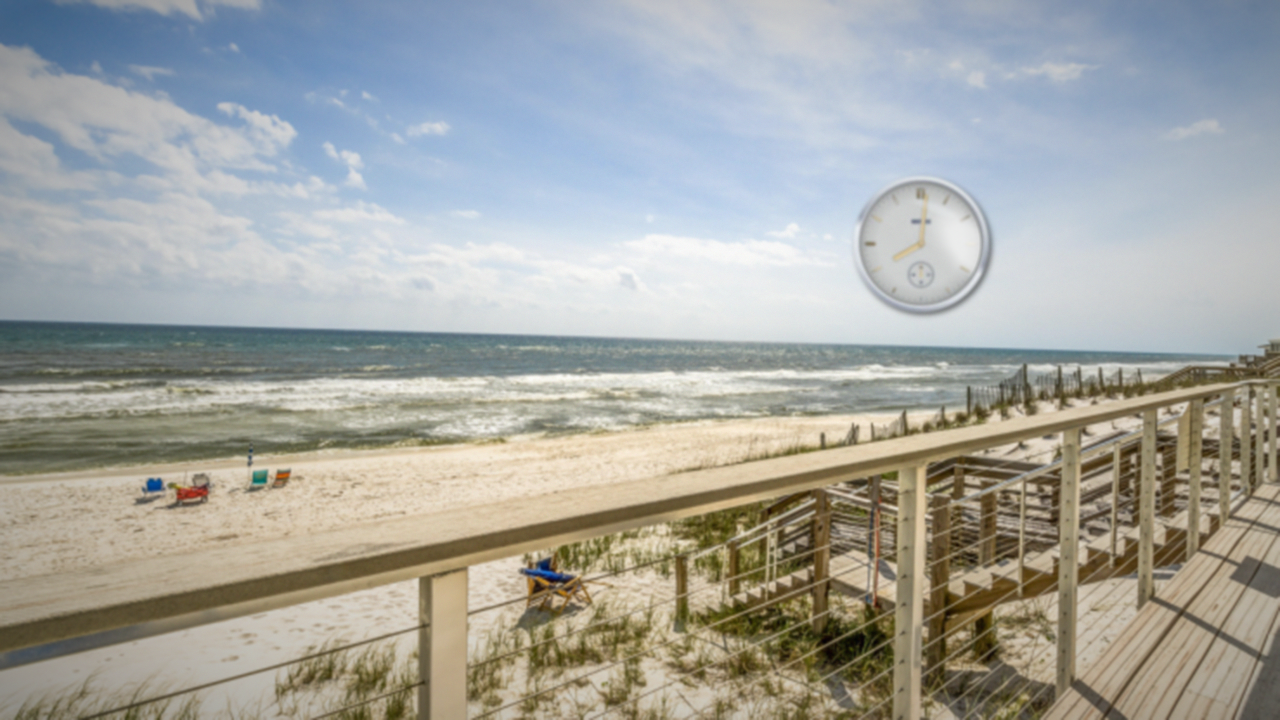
8:01
